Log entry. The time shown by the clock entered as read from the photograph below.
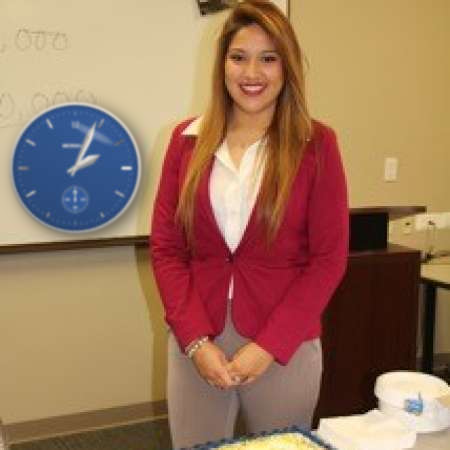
2:04
